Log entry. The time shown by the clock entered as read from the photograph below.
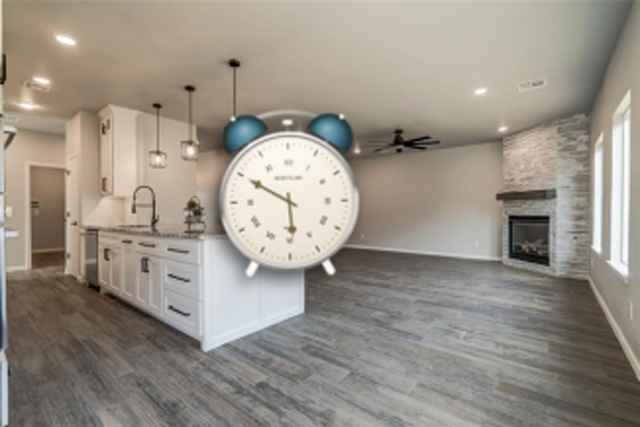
5:50
